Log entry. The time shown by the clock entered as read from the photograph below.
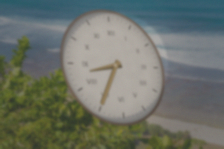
8:35
